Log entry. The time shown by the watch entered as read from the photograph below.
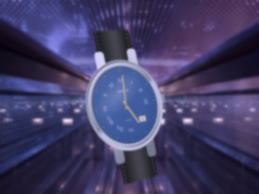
5:01
